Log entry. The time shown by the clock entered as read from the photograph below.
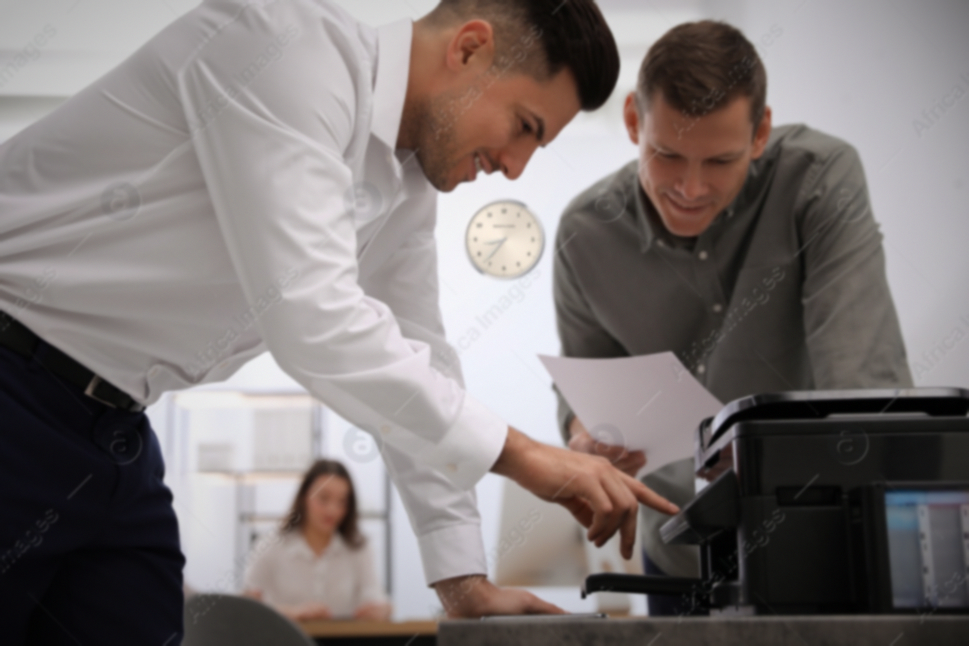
8:37
